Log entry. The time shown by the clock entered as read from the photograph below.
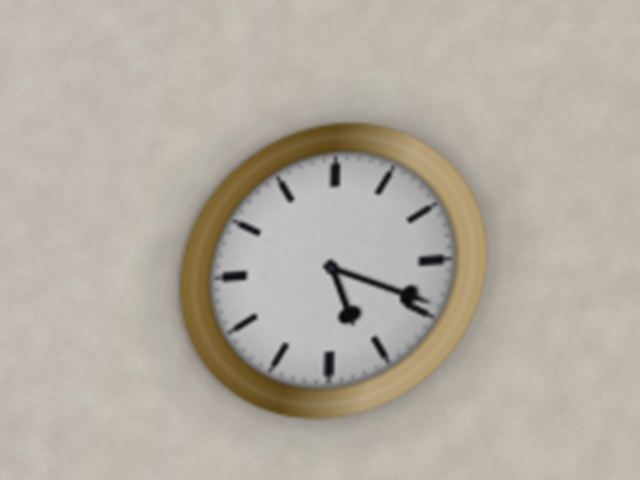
5:19
